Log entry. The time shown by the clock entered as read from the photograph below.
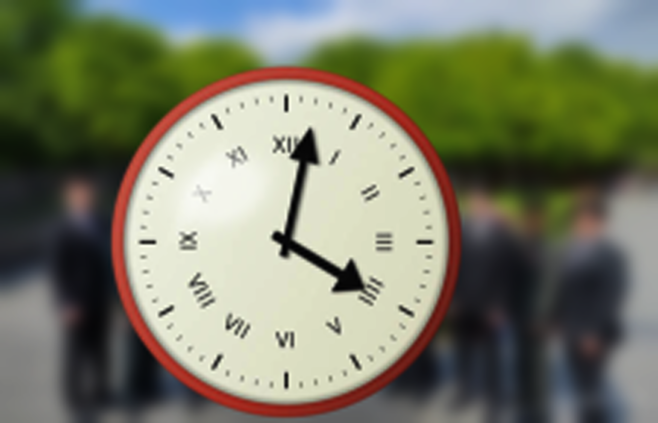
4:02
